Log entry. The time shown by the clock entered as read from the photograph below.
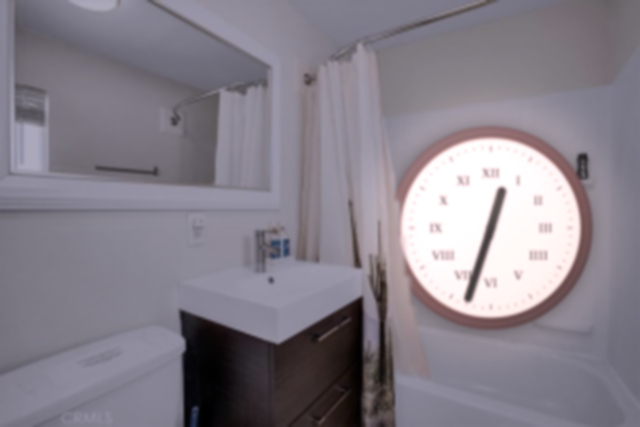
12:33
